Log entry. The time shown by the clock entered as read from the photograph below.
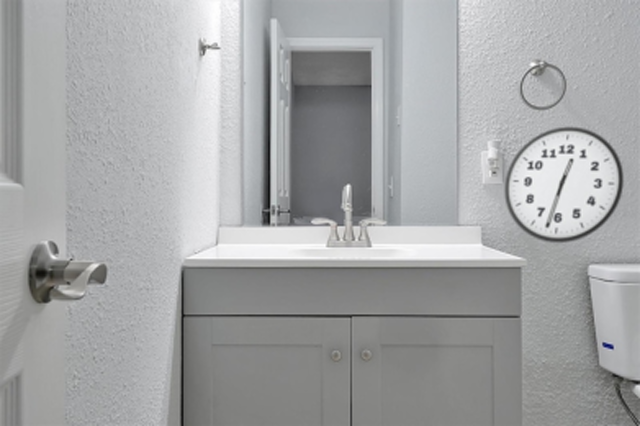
12:32
